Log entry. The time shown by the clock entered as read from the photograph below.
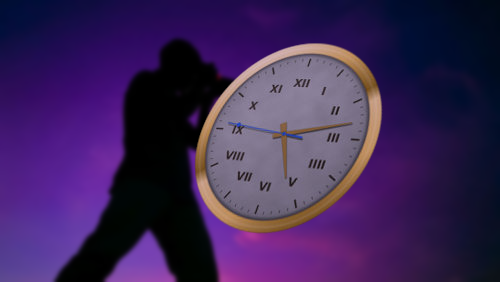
5:12:46
